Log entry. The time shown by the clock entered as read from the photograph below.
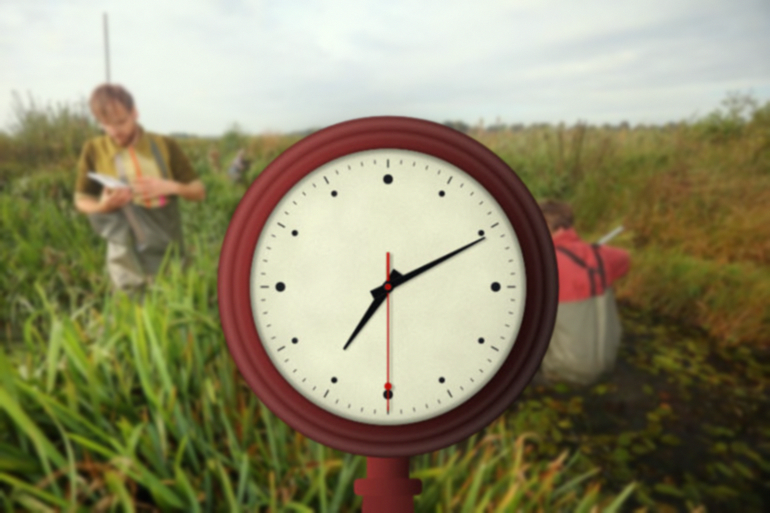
7:10:30
